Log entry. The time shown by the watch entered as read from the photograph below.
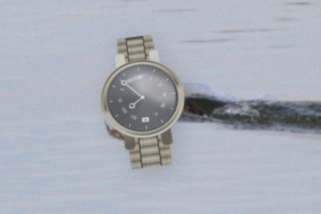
7:53
